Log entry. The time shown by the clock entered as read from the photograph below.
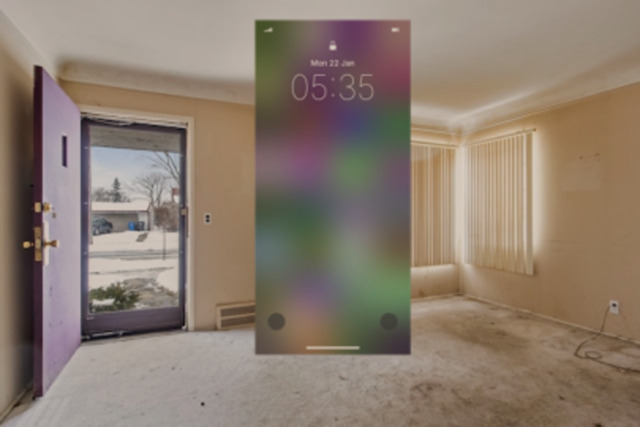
5:35
